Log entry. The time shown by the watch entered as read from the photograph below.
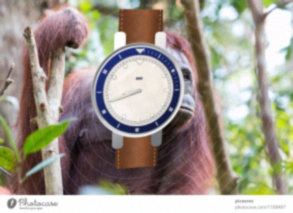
8:42
